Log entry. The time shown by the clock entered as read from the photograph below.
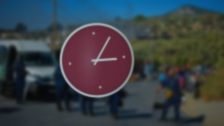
3:06
